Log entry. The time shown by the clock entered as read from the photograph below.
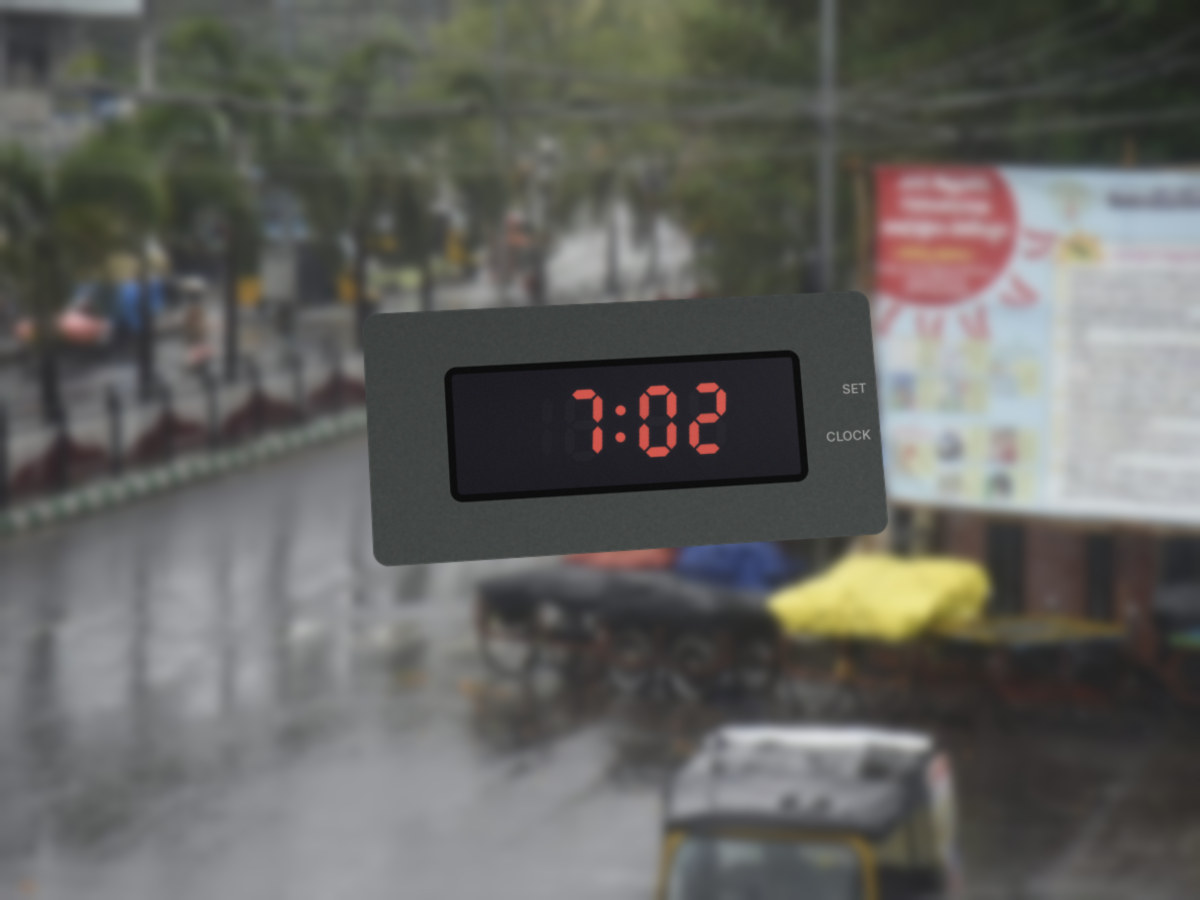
7:02
